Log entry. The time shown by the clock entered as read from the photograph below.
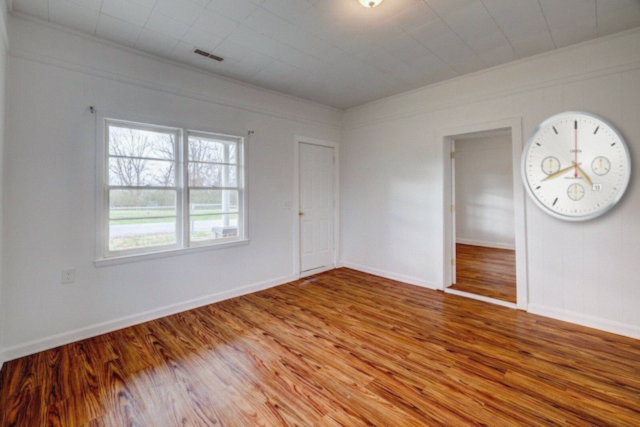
4:41
